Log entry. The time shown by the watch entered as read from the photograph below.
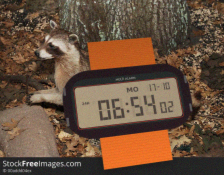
6:54:02
